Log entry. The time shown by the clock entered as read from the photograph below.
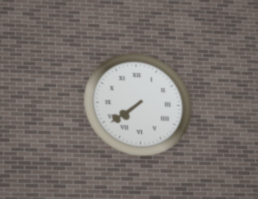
7:39
